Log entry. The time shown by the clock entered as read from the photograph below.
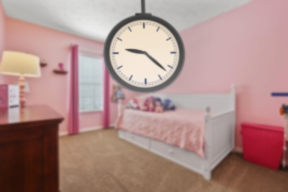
9:22
